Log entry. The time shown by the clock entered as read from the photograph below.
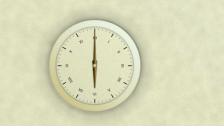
6:00
